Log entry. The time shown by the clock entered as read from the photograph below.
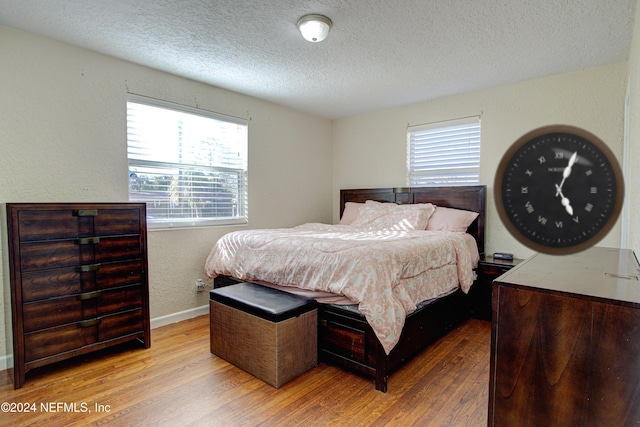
5:04
